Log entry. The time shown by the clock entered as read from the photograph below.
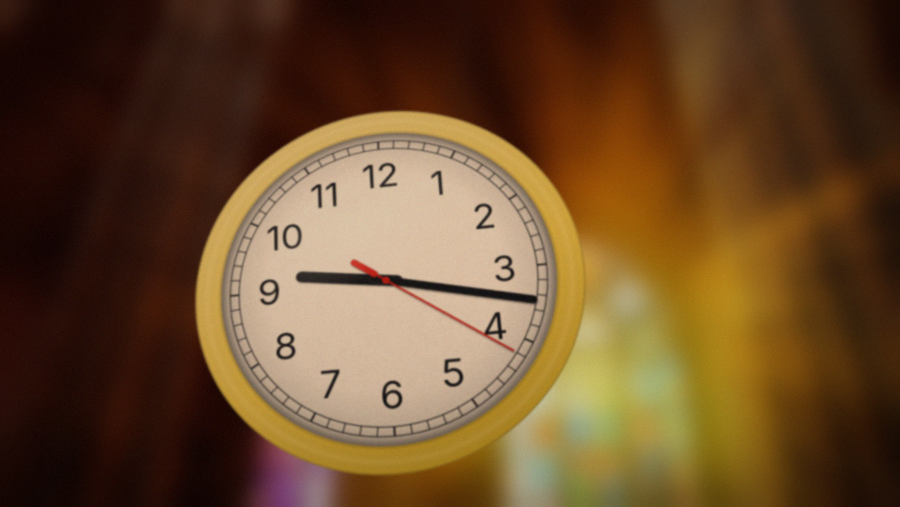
9:17:21
